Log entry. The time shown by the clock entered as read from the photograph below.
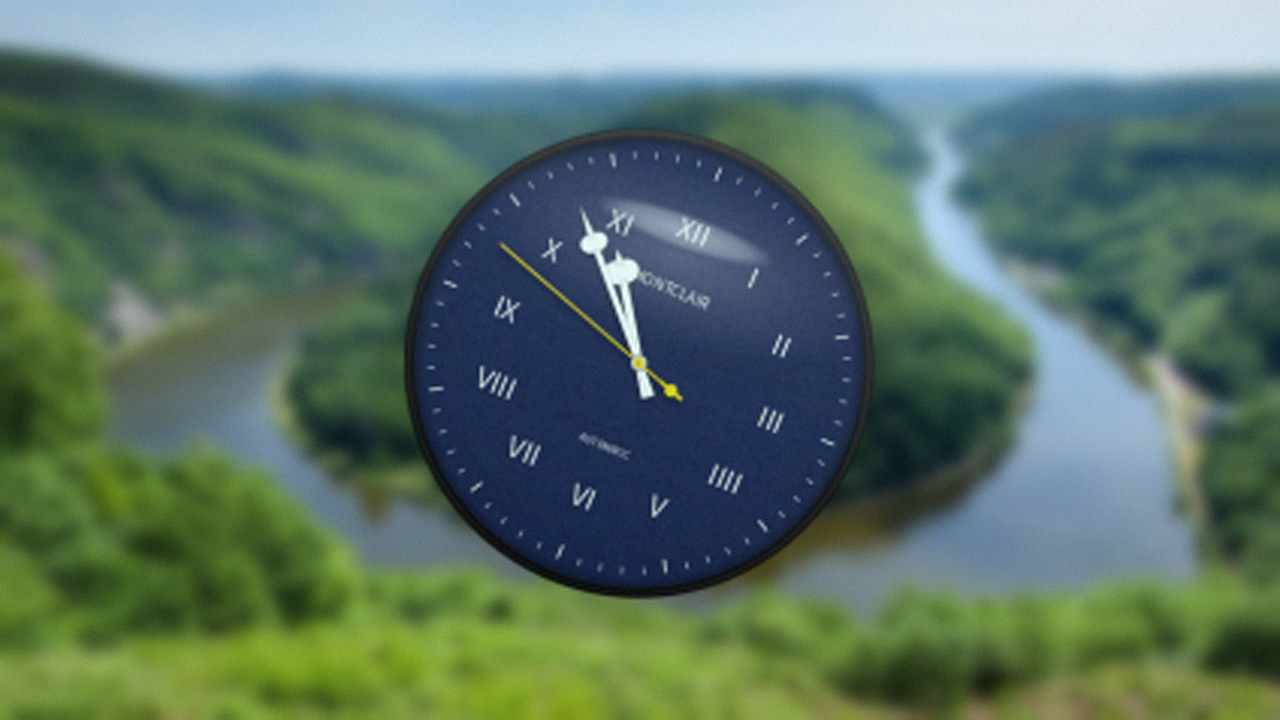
10:52:48
